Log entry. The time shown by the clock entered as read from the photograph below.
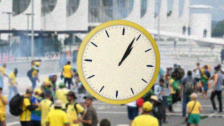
1:04
